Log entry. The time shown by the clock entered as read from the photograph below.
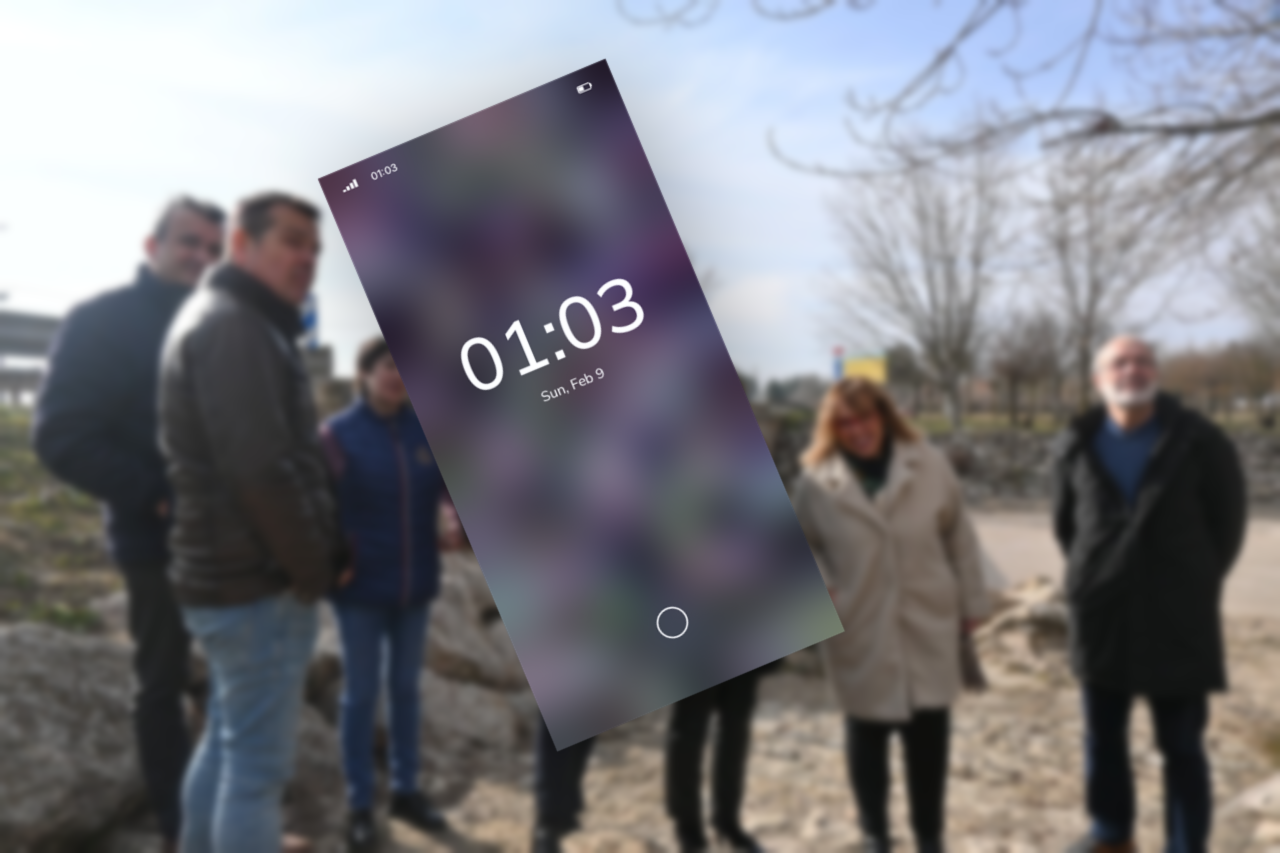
1:03
